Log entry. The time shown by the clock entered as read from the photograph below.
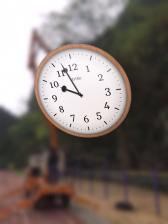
9:57
